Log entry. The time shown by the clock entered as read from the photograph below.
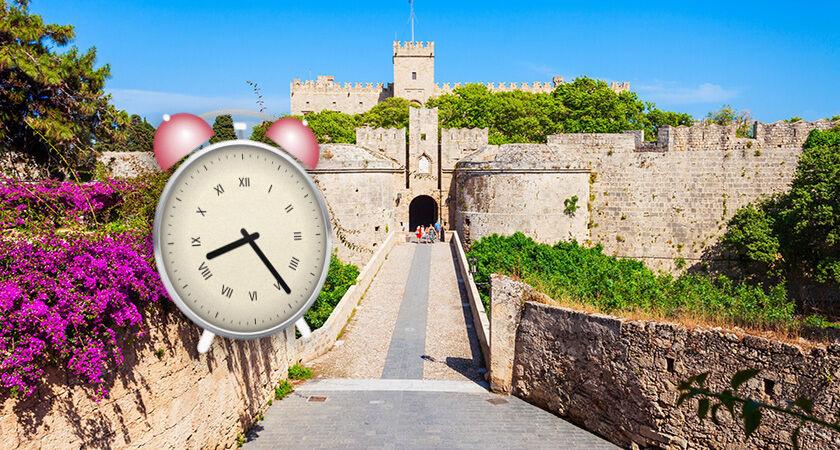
8:24
